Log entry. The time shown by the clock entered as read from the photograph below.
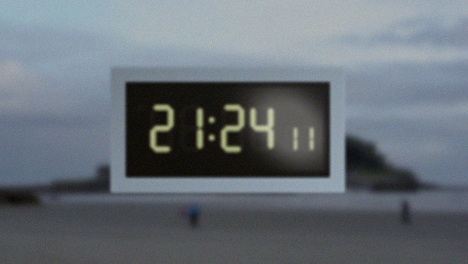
21:24:11
